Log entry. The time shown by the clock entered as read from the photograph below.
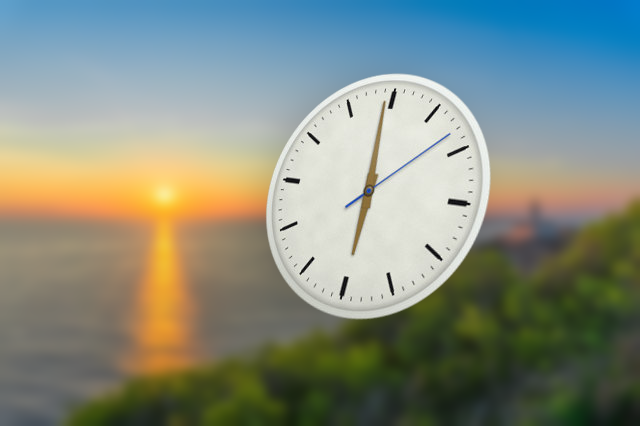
5:59:08
